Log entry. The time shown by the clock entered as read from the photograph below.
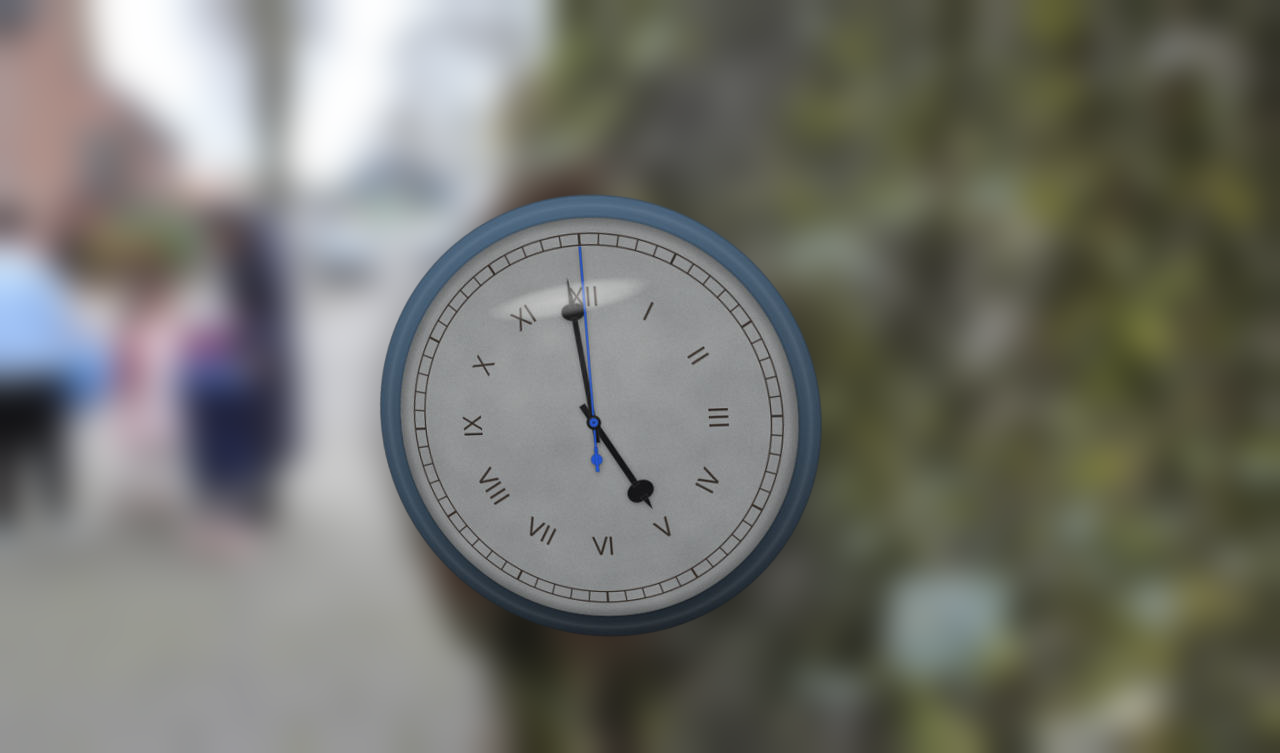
4:59:00
